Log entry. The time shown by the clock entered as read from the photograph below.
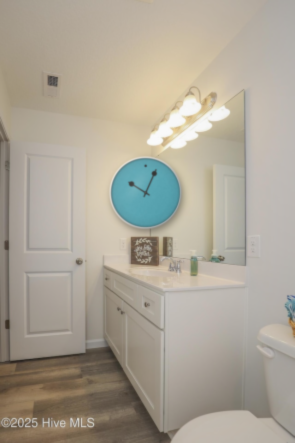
10:04
